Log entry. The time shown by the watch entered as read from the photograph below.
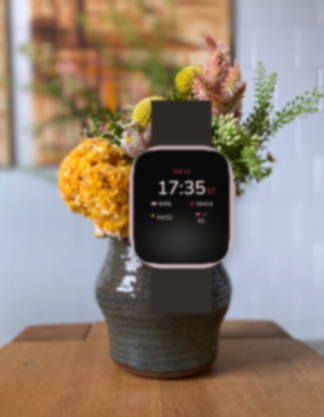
17:35
